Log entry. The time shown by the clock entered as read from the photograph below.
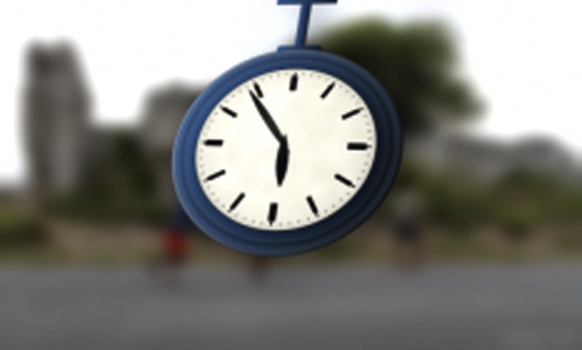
5:54
